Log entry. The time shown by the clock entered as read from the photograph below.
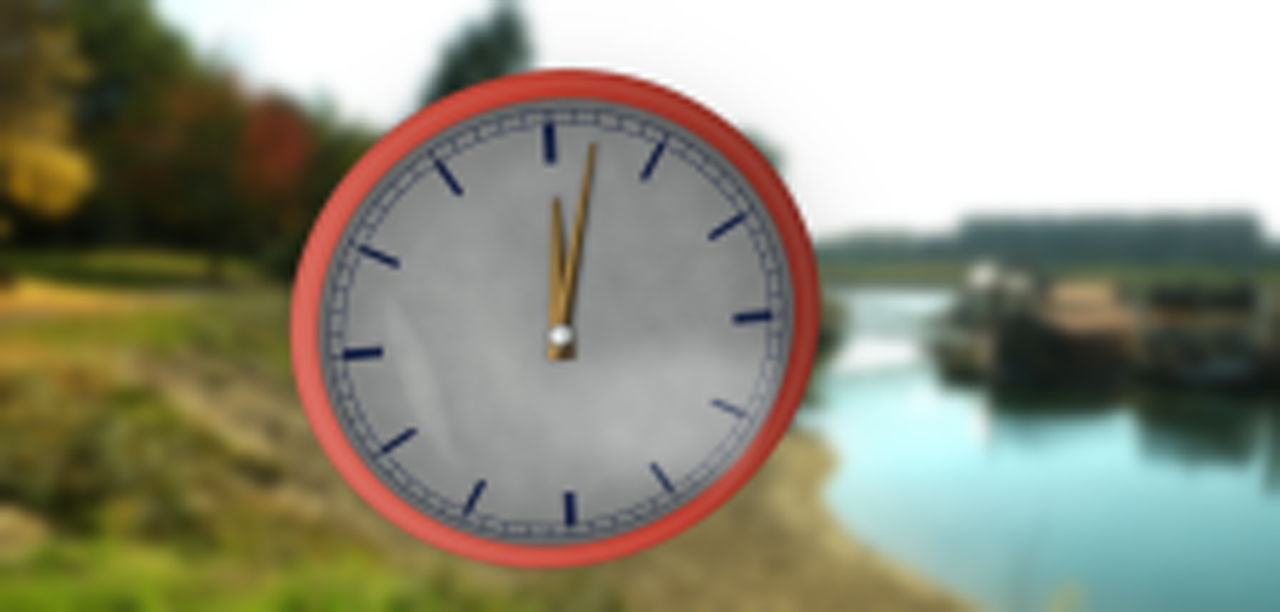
12:02
